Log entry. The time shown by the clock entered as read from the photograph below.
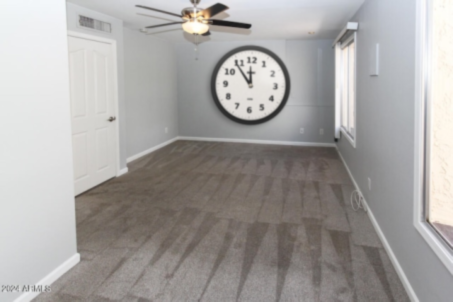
11:54
